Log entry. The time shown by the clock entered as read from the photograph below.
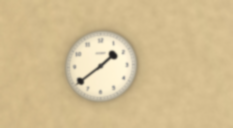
1:39
